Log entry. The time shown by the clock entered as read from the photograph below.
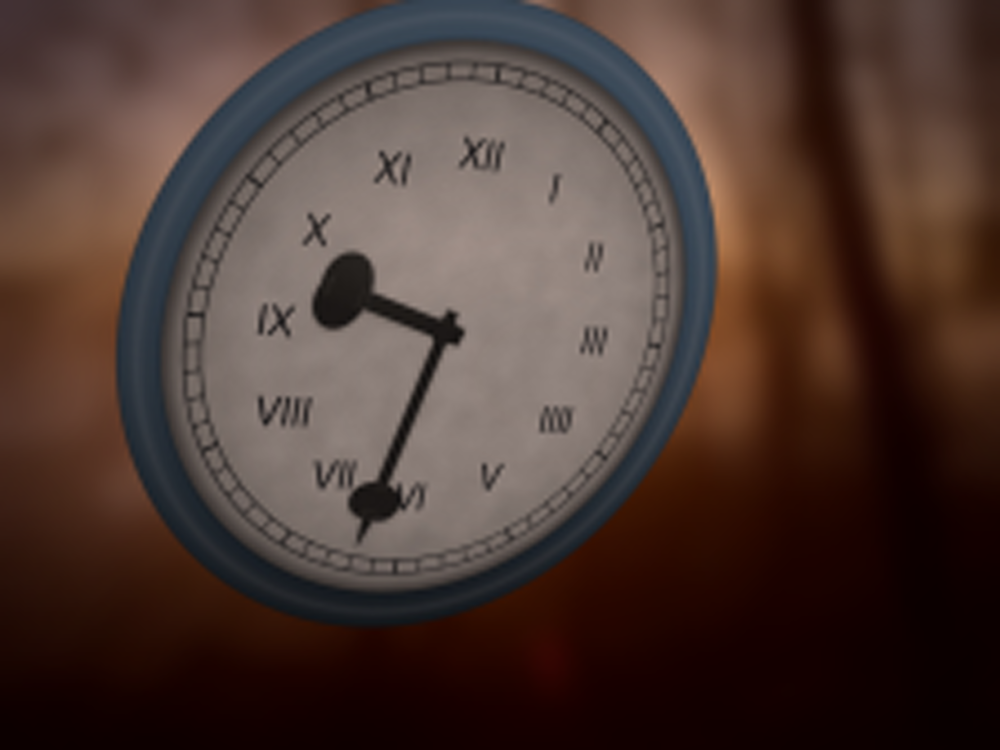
9:32
